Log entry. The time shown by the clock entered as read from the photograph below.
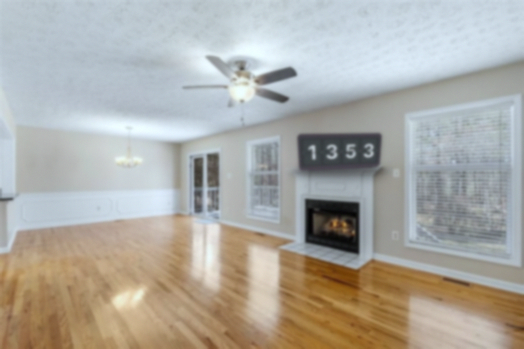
13:53
